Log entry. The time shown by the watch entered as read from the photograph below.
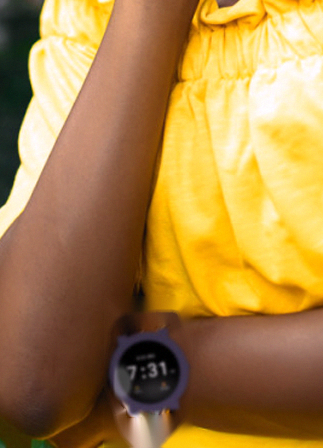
7:31
